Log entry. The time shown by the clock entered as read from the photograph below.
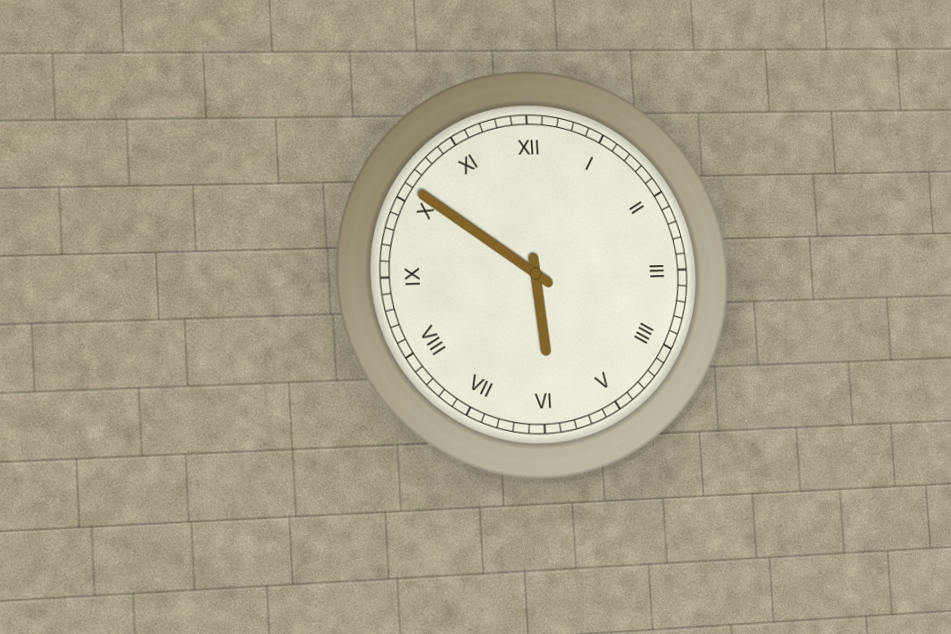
5:51
